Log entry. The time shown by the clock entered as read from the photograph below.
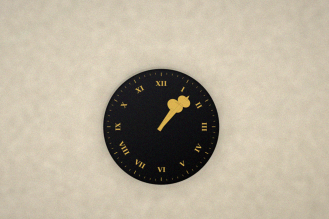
1:07
